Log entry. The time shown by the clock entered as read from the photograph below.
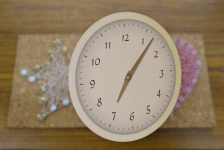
7:07
